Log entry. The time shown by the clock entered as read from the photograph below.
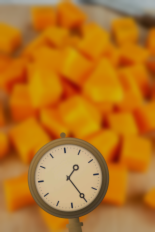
1:25
